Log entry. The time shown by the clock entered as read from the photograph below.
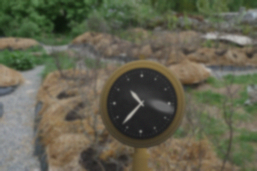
10:37
